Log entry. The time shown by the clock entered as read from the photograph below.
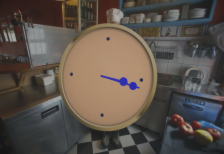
3:17
